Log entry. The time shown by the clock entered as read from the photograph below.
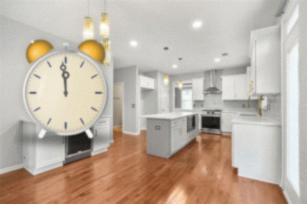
11:59
